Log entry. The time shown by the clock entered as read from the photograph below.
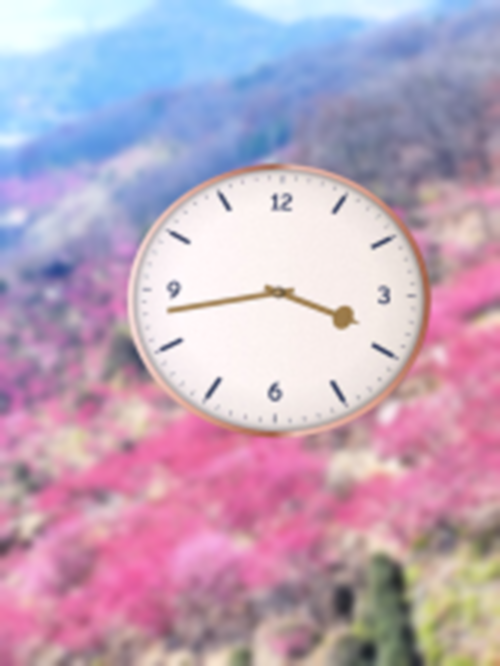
3:43
